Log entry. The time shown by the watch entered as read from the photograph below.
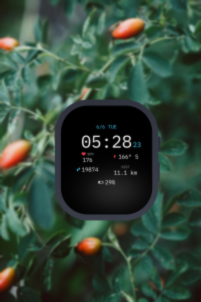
5:28
